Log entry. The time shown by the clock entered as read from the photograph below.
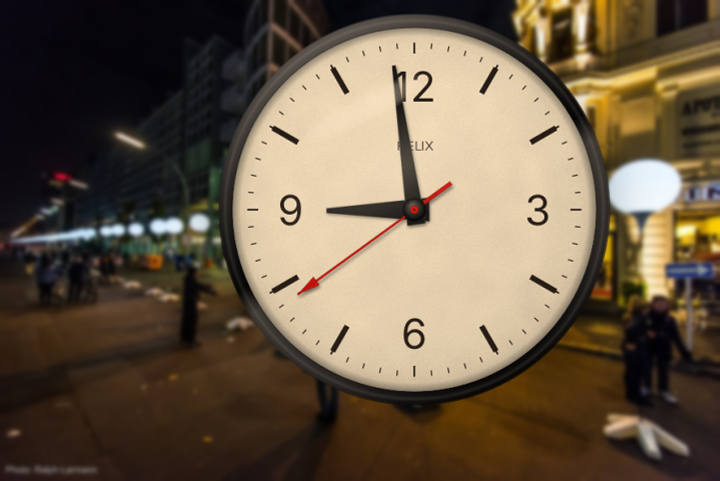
8:58:39
